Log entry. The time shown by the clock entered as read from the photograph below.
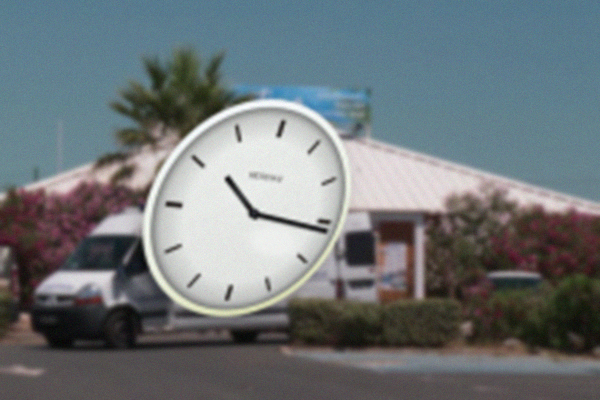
10:16
